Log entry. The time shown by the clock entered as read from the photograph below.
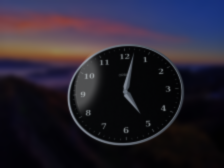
5:02
